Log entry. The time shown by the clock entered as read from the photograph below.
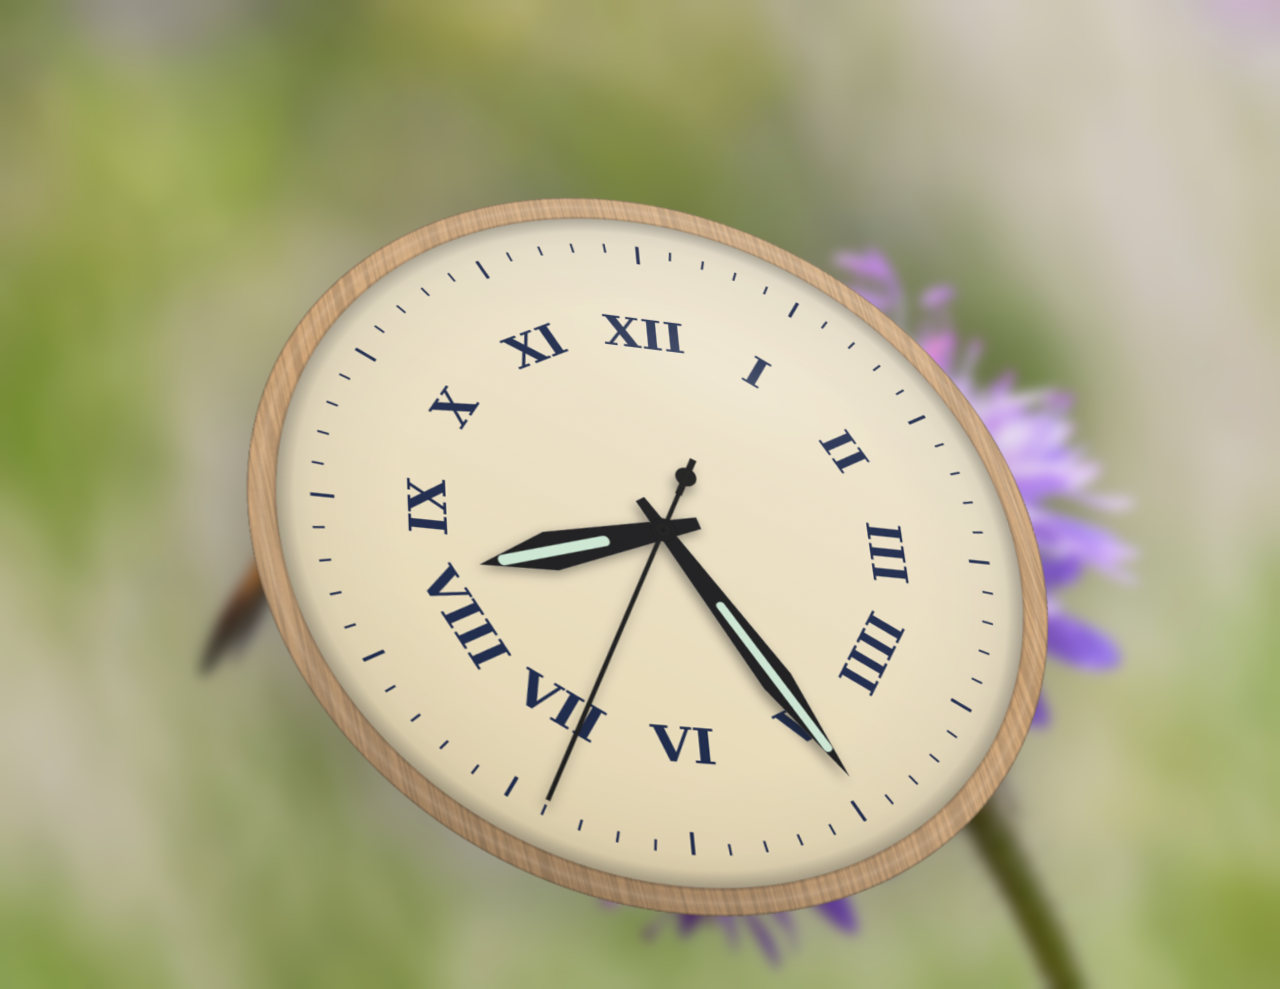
8:24:34
